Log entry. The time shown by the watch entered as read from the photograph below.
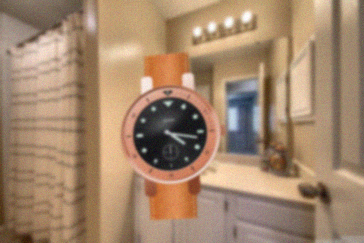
4:17
